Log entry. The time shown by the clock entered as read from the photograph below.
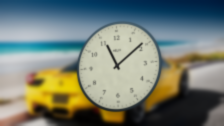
11:09
